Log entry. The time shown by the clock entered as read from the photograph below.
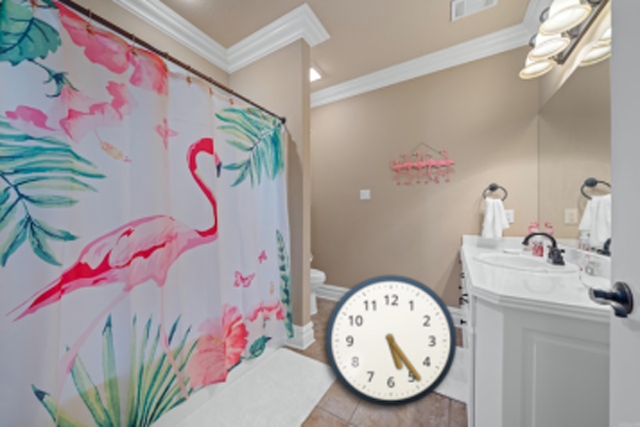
5:24
